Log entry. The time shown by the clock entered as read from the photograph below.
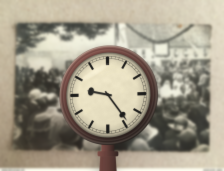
9:24
